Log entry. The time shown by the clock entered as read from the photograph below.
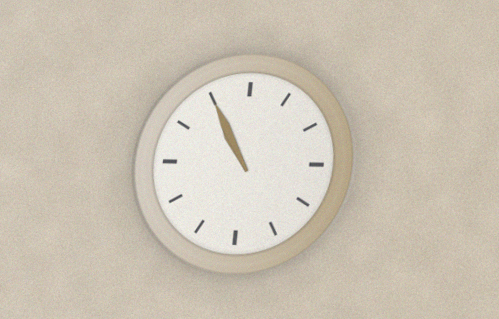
10:55
